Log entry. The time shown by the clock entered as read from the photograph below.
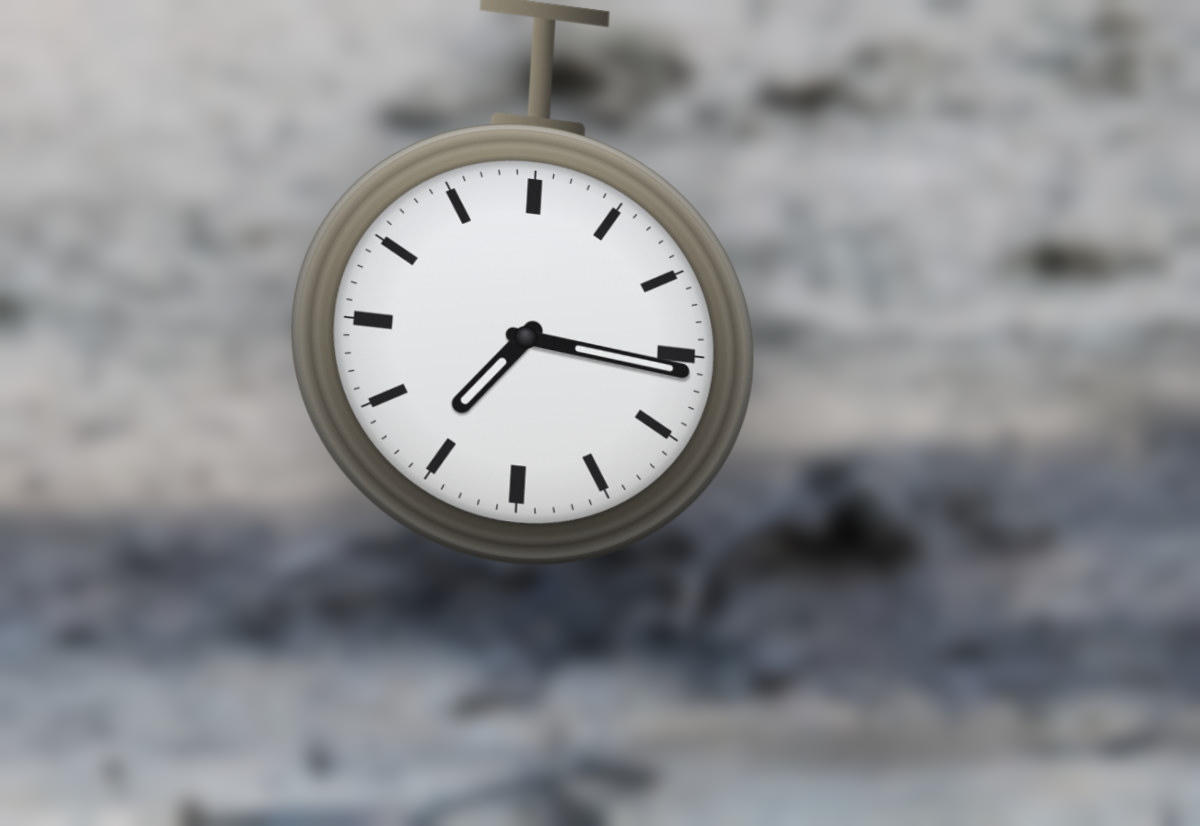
7:16
